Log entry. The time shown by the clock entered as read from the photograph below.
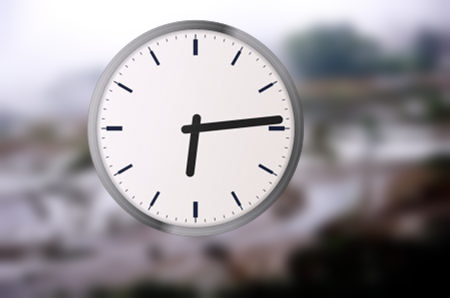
6:14
